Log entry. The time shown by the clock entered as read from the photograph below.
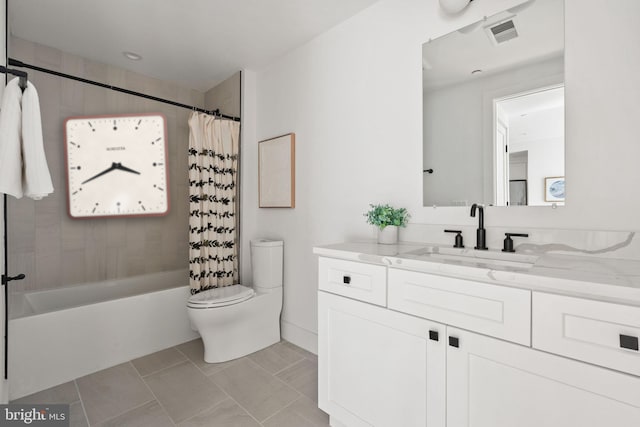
3:41
